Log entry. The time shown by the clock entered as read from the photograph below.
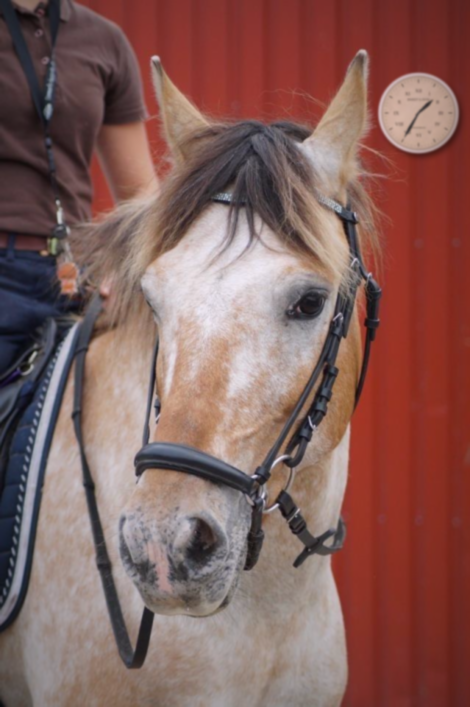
1:35
